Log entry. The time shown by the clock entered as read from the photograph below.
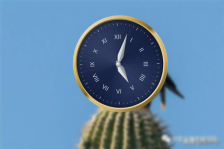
5:03
